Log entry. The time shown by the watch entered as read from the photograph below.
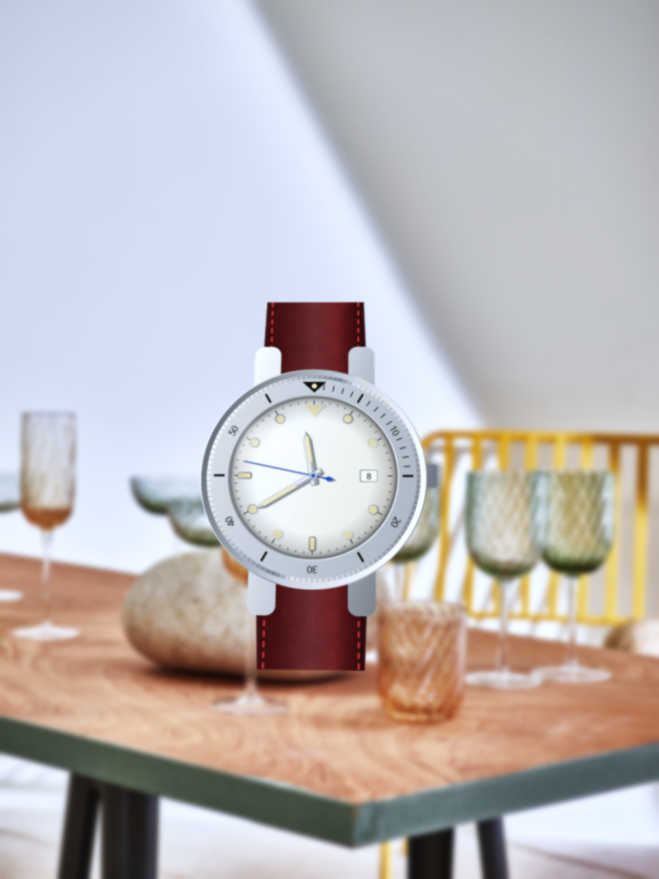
11:39:47
